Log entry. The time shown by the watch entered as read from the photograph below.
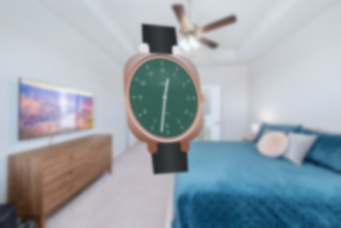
12:32
